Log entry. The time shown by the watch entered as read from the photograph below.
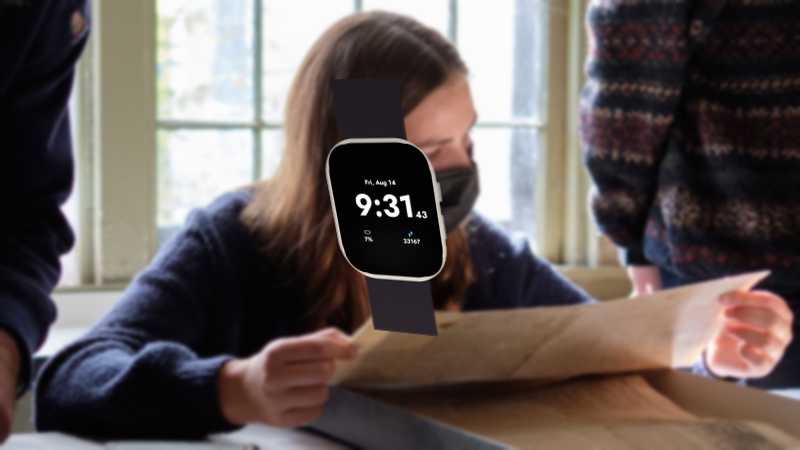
9:31:43
